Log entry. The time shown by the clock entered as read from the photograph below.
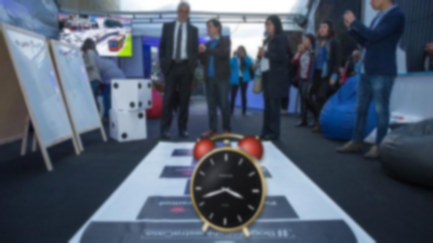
3:42
